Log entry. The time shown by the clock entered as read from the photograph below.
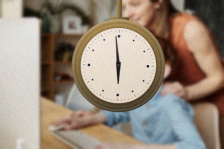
5:59
